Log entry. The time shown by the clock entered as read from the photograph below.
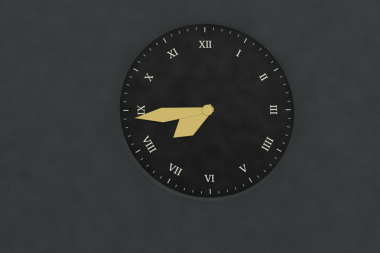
7:44
